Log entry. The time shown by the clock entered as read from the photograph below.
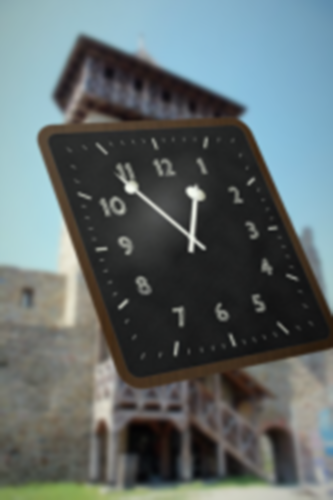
12:54
